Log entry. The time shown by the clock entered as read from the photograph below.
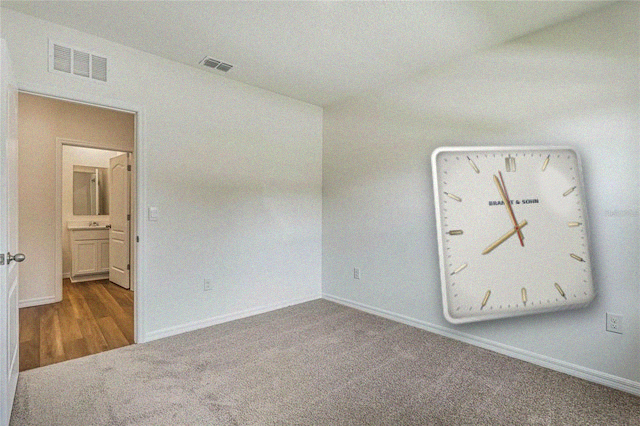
7:56:58
